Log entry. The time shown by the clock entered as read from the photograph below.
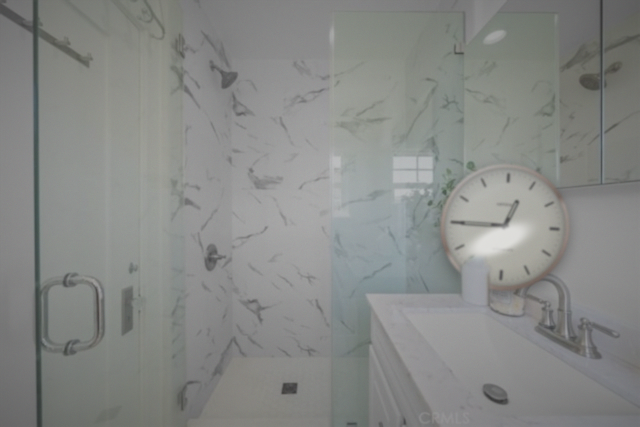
12:45
